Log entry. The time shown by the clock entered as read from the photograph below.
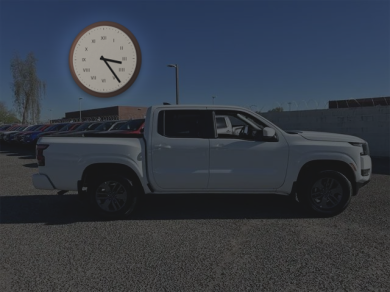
3:24
